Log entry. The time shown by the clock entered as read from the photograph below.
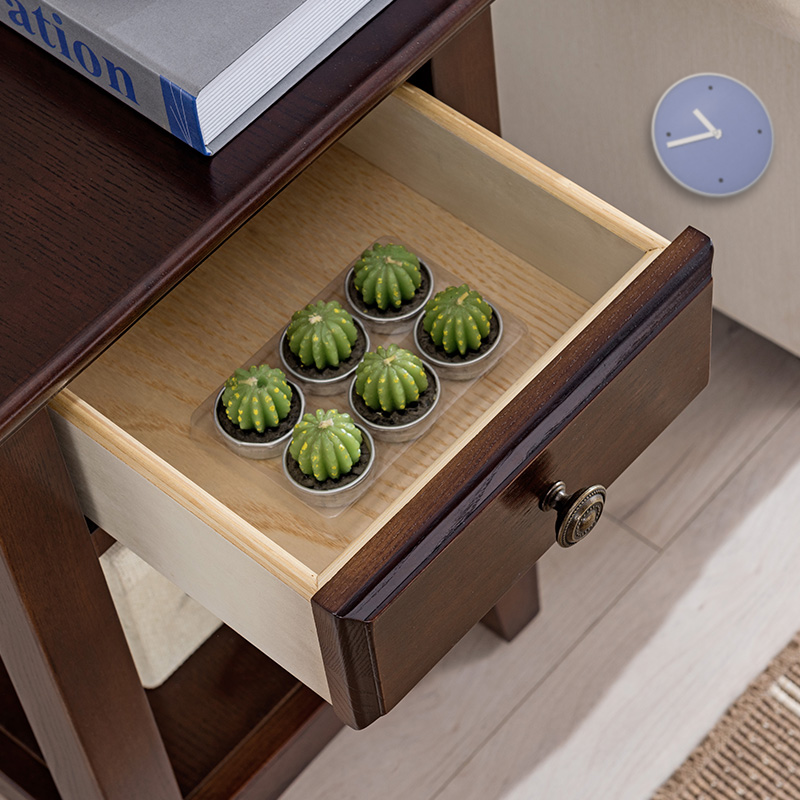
10:43
